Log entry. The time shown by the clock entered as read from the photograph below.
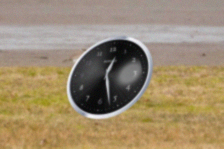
12:27
